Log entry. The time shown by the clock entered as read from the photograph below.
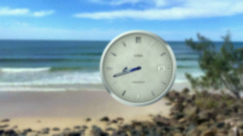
8:42
